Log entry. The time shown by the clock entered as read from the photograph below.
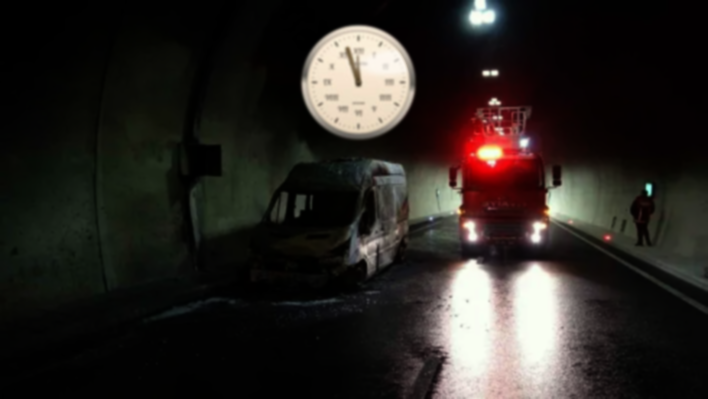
11:57
